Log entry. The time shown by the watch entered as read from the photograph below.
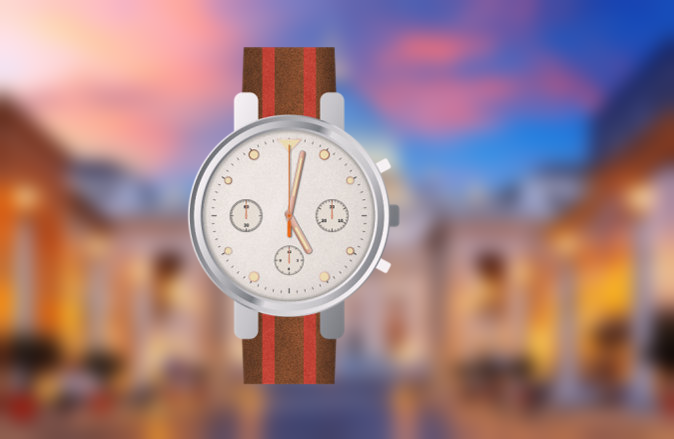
5:02
